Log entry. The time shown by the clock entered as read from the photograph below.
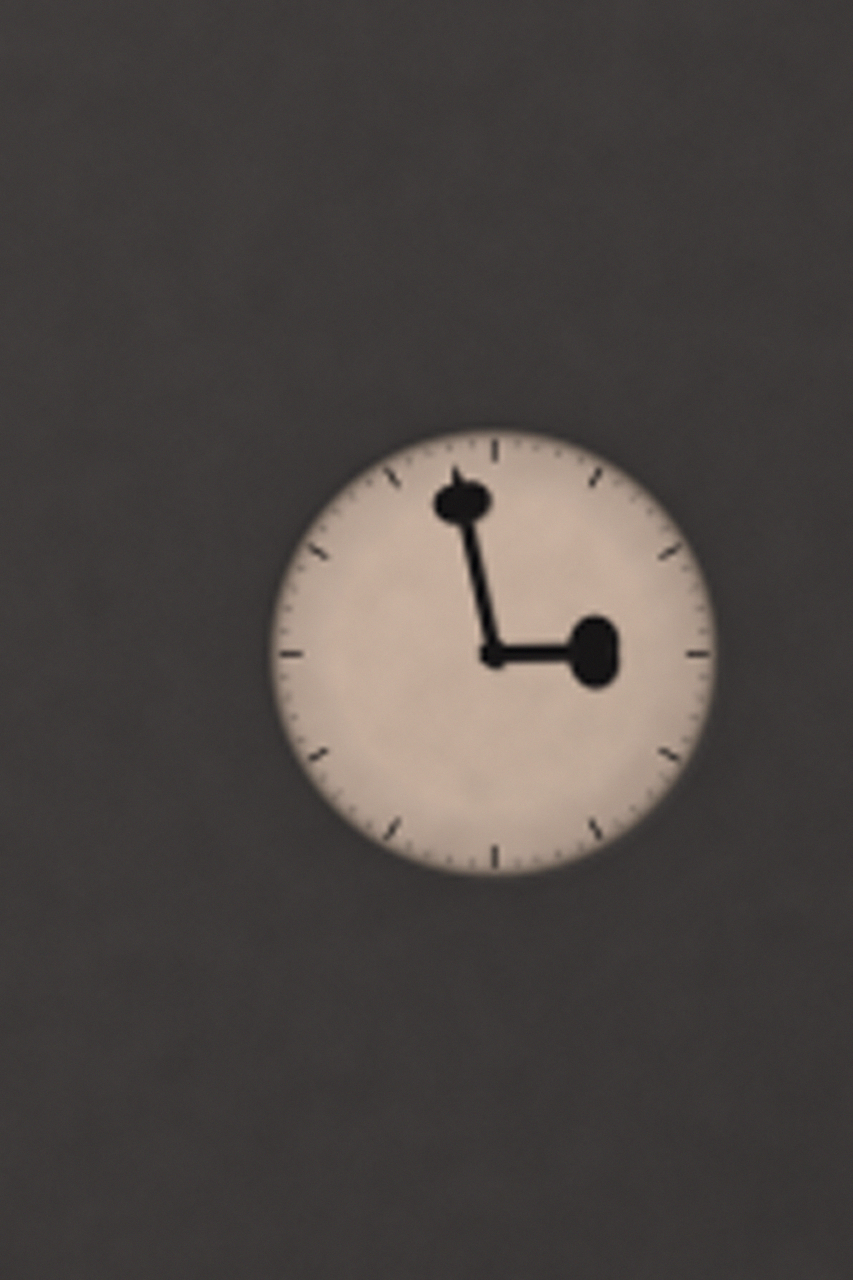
2:58
